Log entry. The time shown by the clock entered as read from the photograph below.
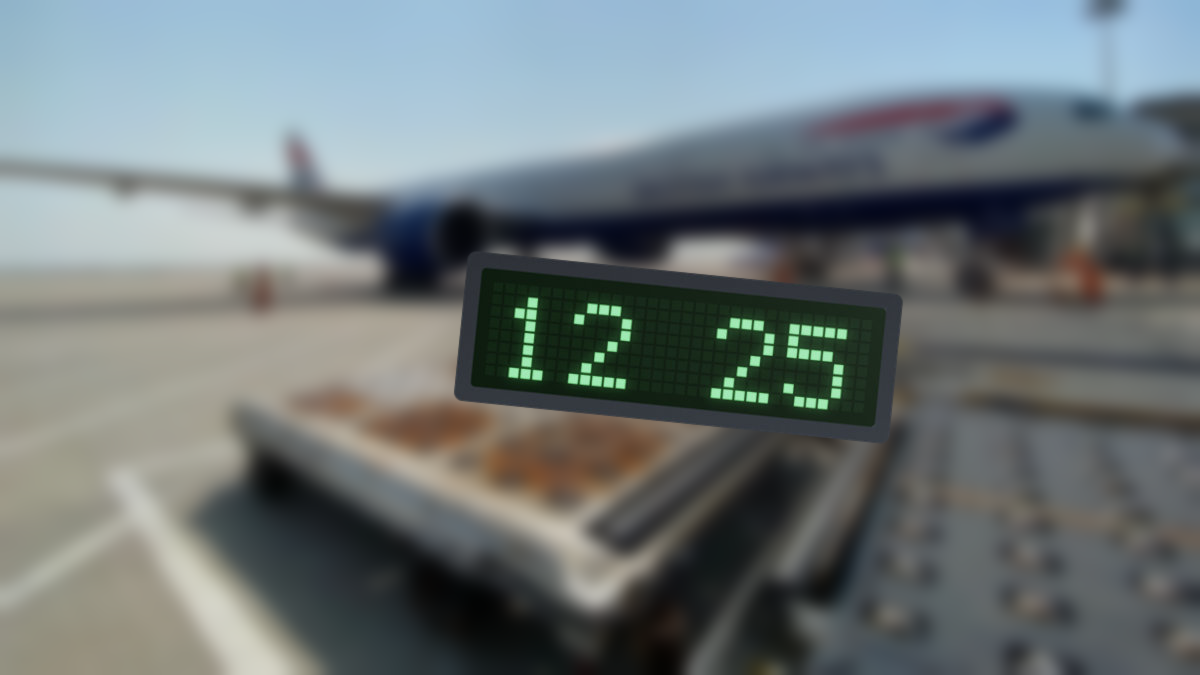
12:25
